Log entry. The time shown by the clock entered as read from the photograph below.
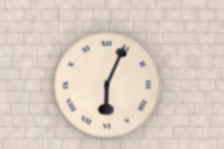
6:04
